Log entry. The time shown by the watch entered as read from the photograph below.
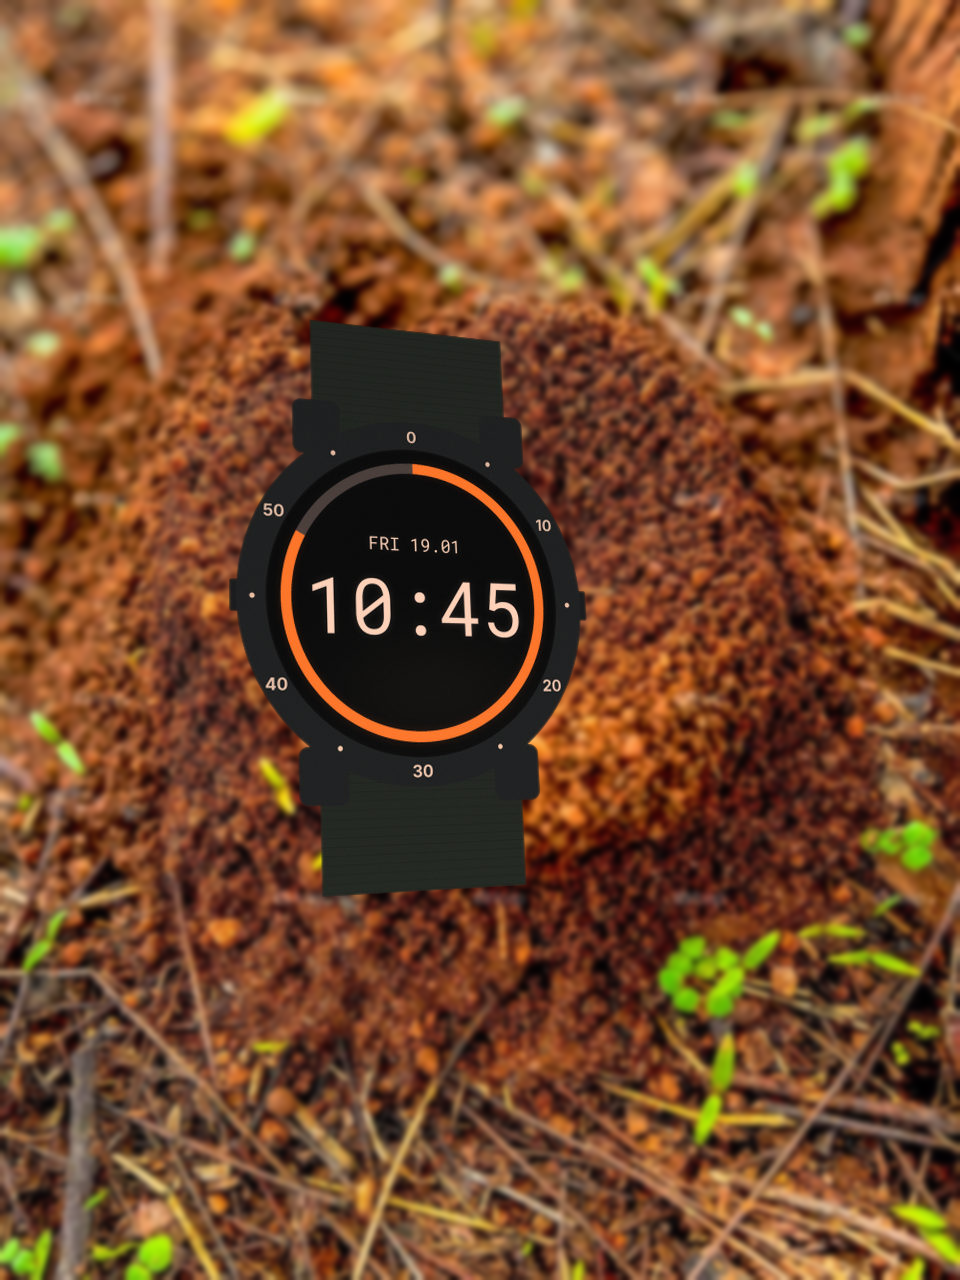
10:45
